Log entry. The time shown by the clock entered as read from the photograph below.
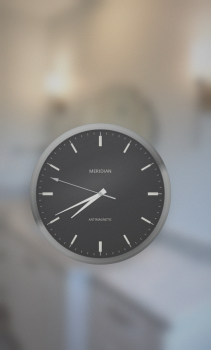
7:40:48
